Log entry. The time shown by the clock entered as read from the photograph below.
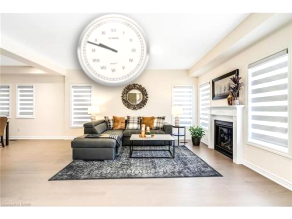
9:48
